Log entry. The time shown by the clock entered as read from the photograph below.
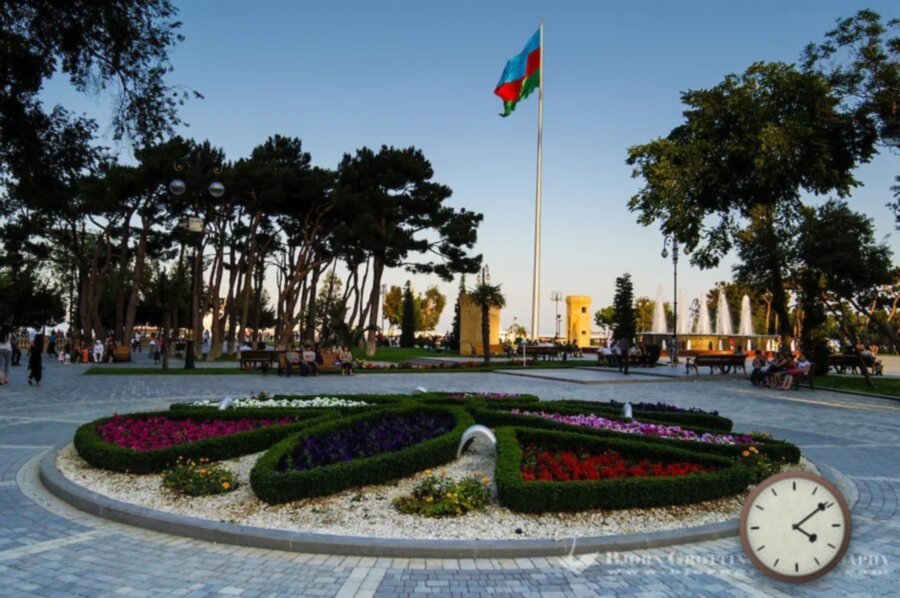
4:09
